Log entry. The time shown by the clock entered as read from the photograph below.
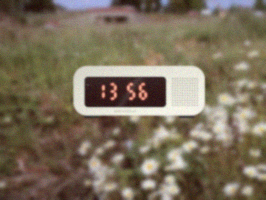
13:56
